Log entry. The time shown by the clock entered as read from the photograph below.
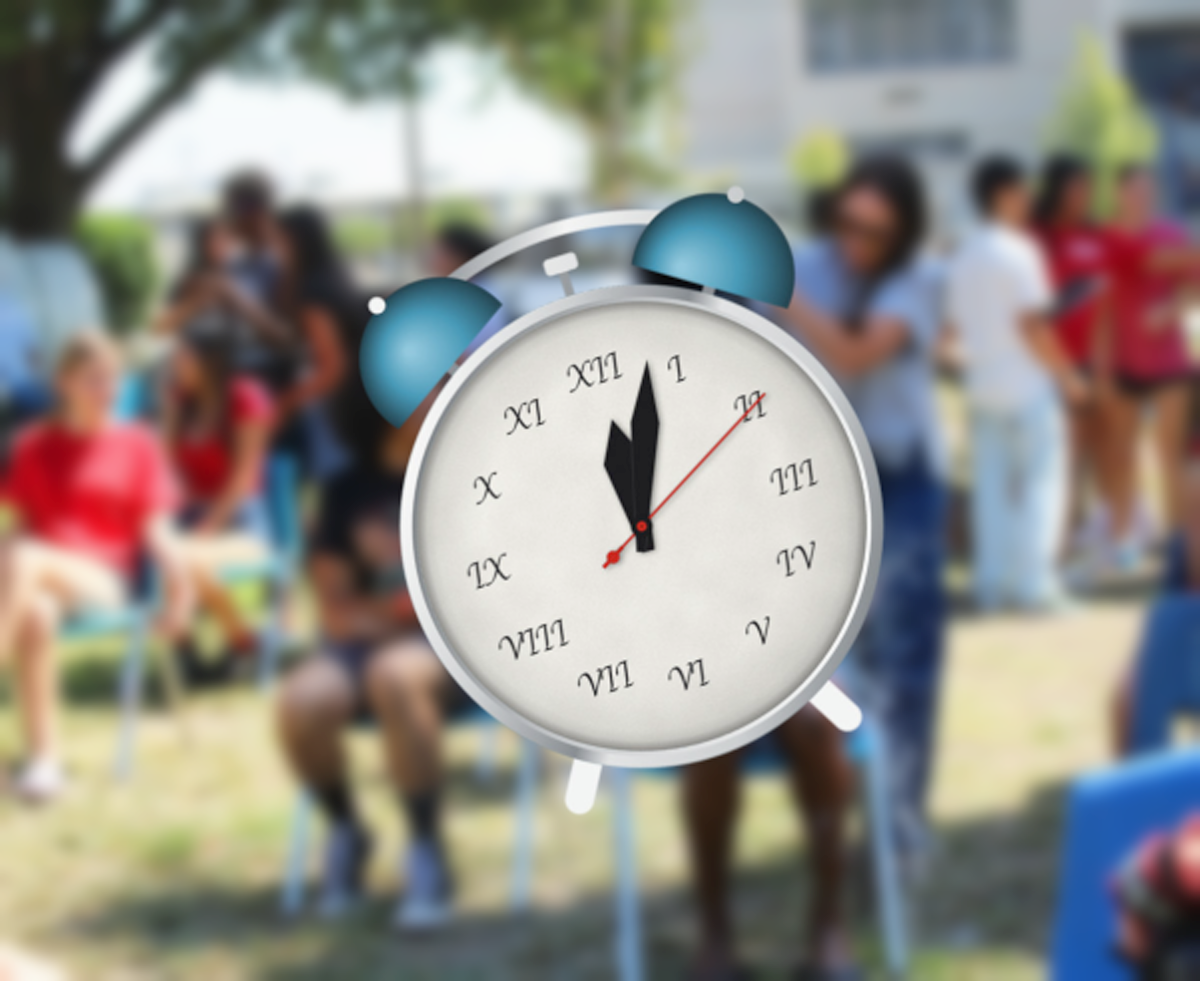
12:03:10
